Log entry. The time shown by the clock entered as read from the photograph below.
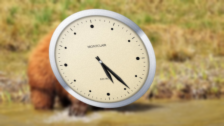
5:24
